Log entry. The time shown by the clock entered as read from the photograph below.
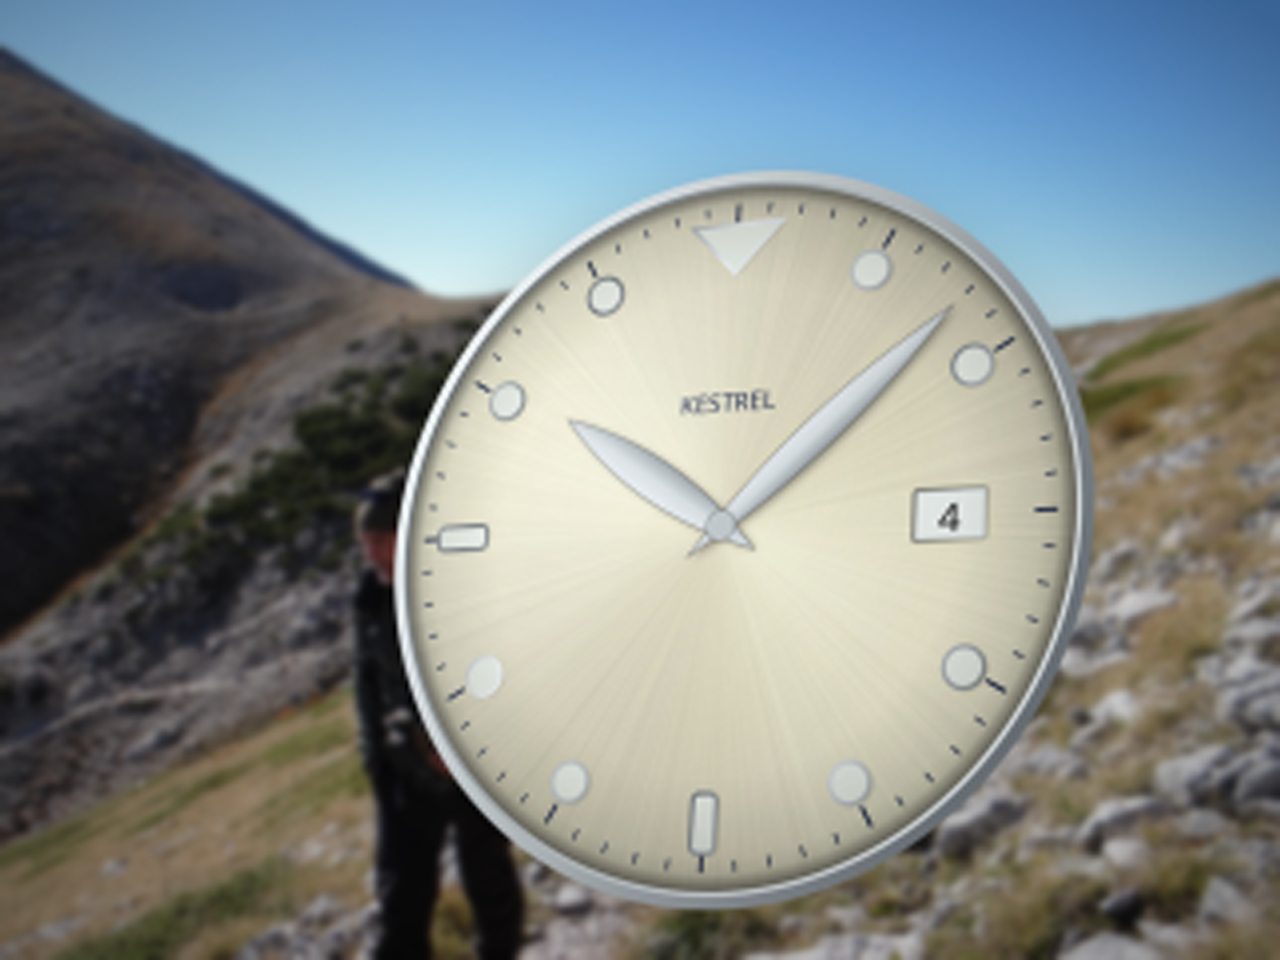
10:08
